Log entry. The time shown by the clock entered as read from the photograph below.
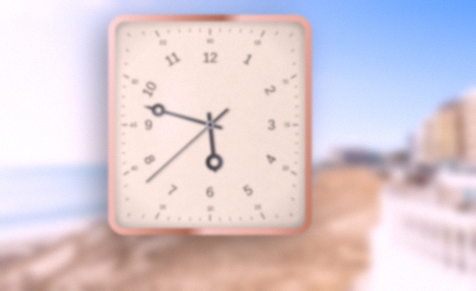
5:47:38
